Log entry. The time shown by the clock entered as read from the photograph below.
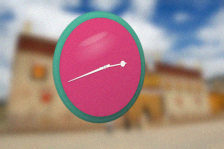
2:42
